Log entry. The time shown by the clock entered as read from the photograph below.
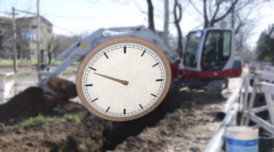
9:49
